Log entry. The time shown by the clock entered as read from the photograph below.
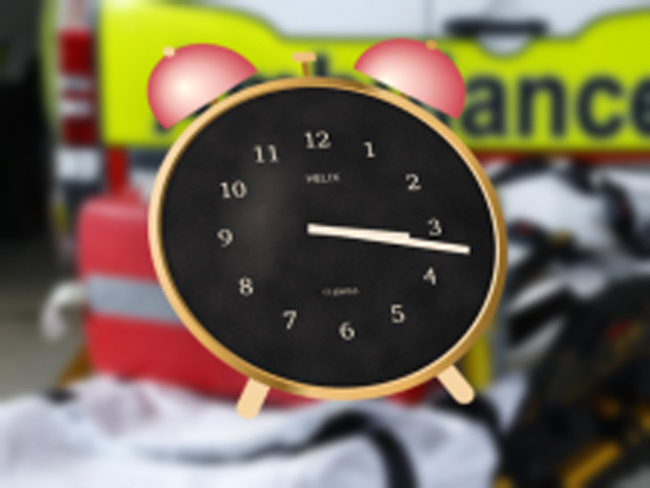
3:17
